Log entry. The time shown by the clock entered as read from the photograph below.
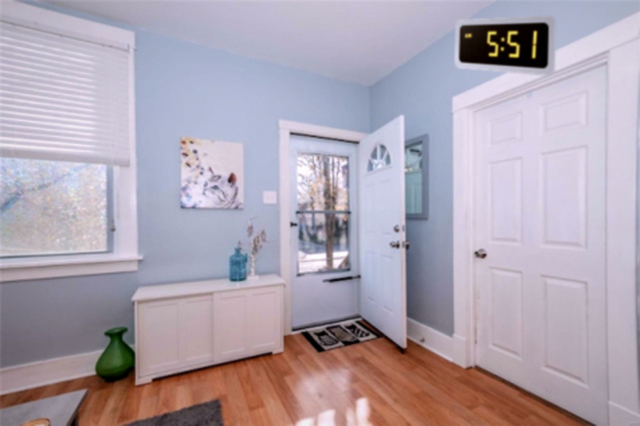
5:51
